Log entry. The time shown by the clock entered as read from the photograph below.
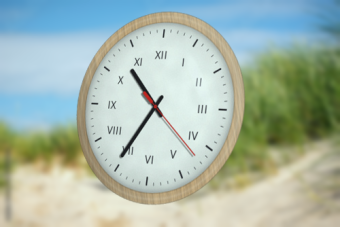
10:35:22
